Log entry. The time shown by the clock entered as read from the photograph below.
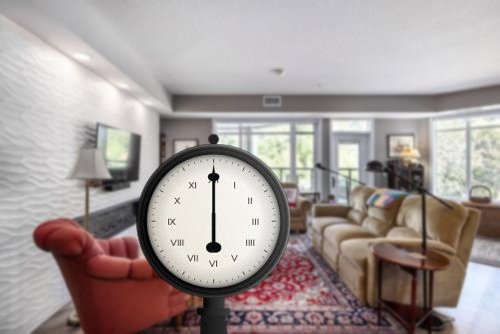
6:00
